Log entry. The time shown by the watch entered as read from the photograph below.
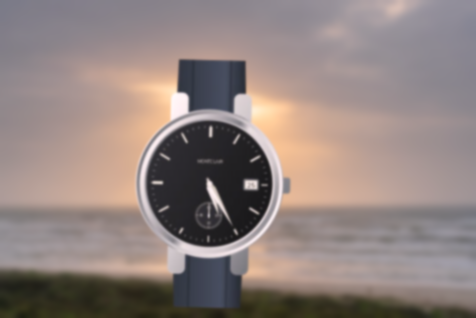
5:25
